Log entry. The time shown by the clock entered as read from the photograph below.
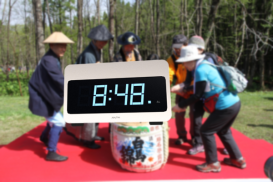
8:48
